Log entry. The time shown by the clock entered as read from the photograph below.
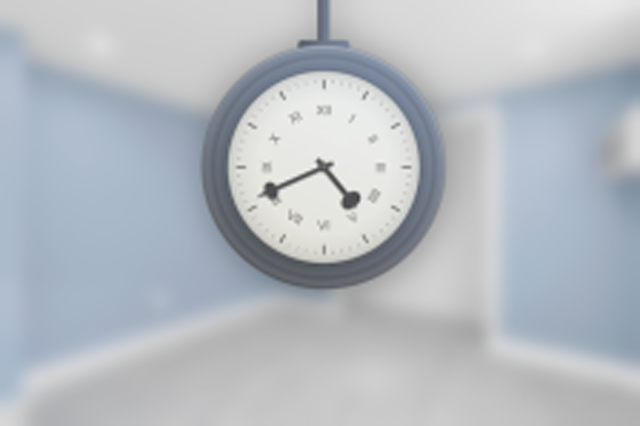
4:41
